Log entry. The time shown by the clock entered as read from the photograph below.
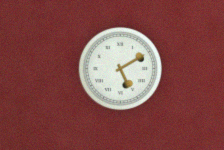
5:10
